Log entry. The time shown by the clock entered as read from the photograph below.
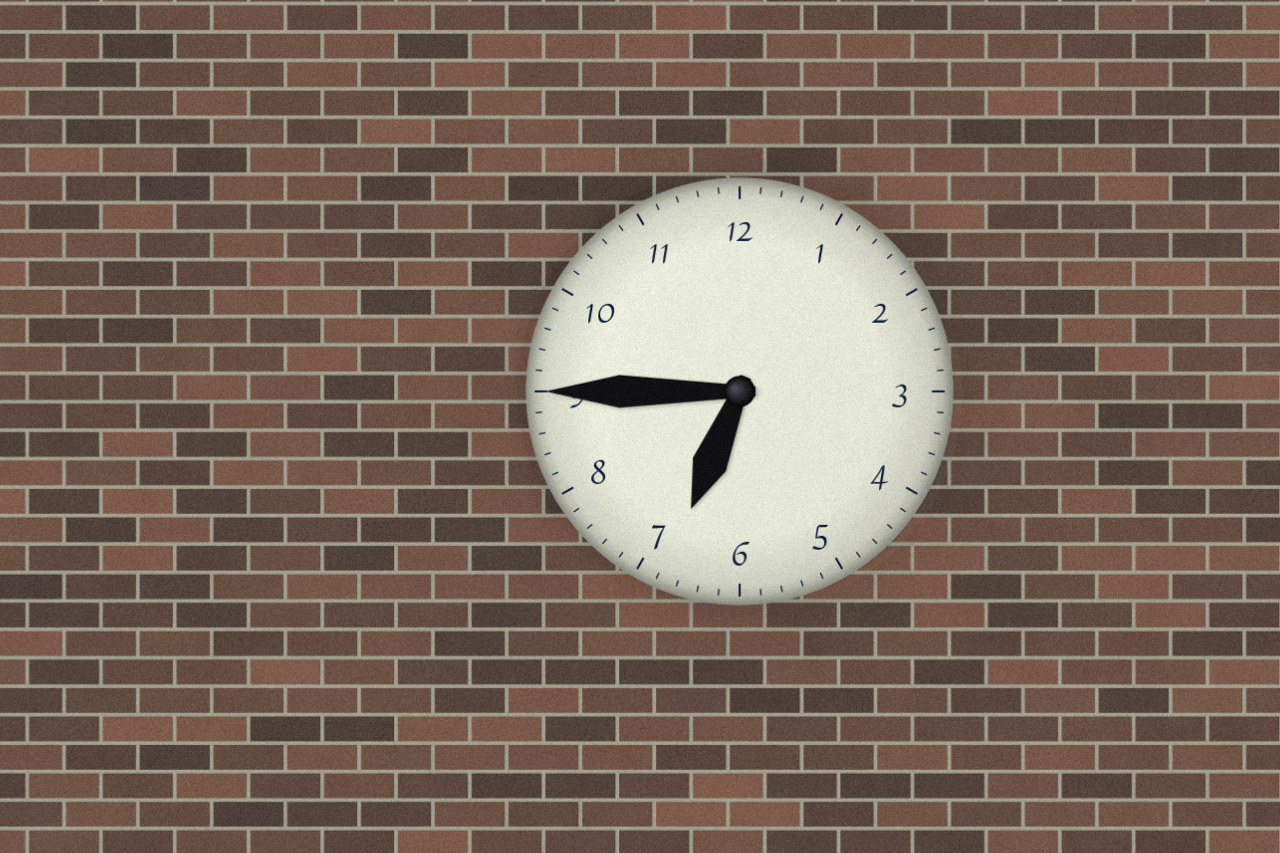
6:45
